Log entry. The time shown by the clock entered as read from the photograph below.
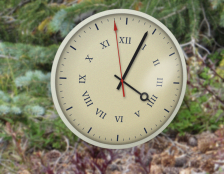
4:03:58
